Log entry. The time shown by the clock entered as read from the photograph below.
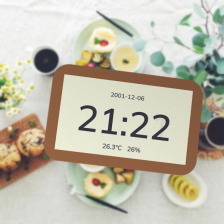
21:22
